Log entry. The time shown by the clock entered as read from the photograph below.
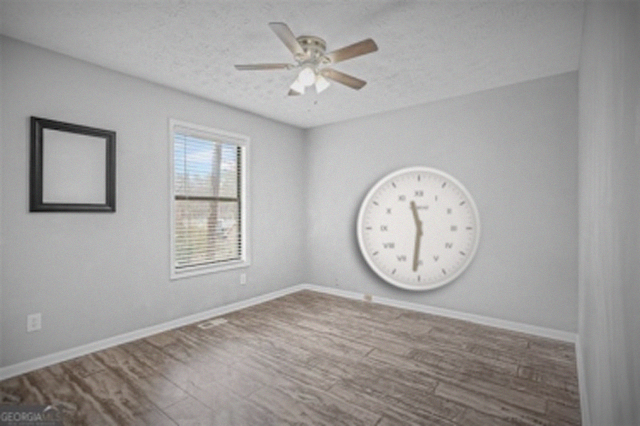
11:31
